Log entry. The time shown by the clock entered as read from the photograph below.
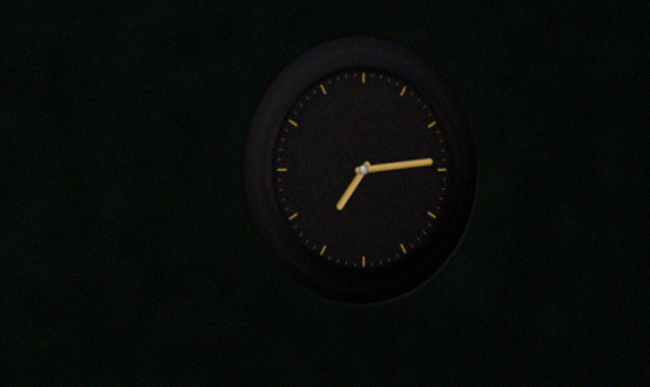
7:14
